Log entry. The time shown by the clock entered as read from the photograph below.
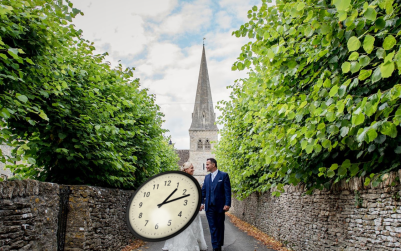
1:12
